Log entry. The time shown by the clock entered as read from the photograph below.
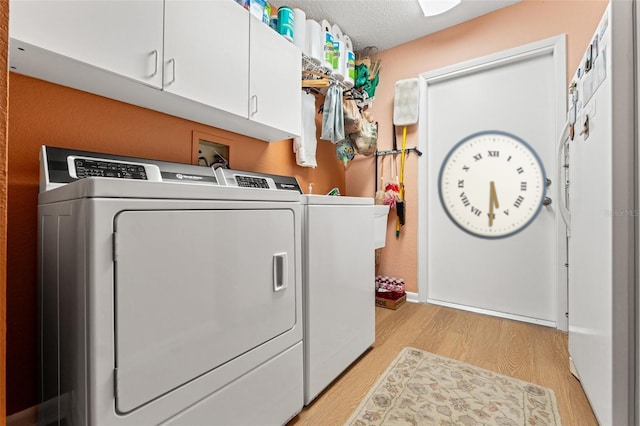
5:30
